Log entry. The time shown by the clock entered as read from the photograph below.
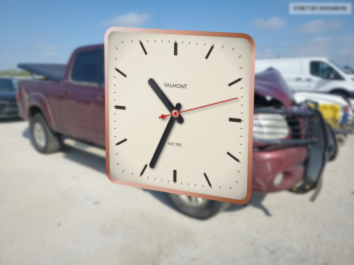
10:34:12
